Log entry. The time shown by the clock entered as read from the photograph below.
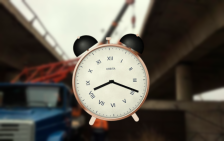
8:19
